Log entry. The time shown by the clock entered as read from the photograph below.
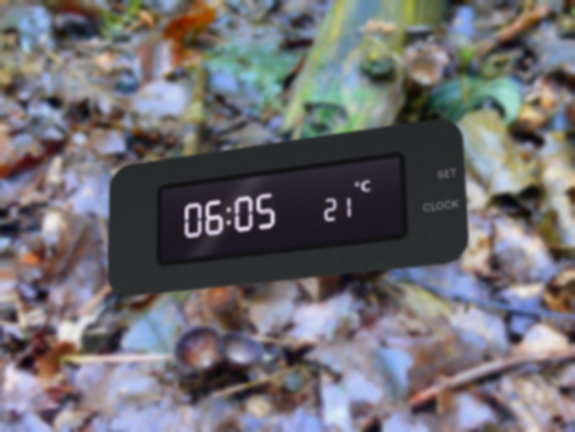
6:05
